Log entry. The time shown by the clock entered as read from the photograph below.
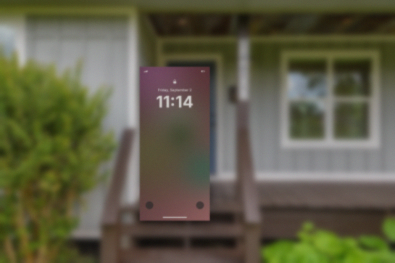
11:14
